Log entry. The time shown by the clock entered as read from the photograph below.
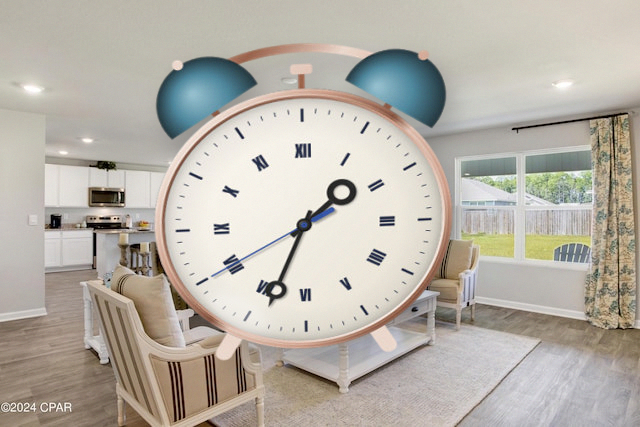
1:33:40
